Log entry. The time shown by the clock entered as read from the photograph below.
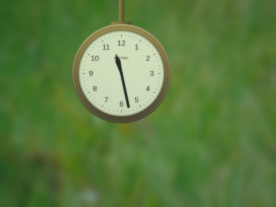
11:28
